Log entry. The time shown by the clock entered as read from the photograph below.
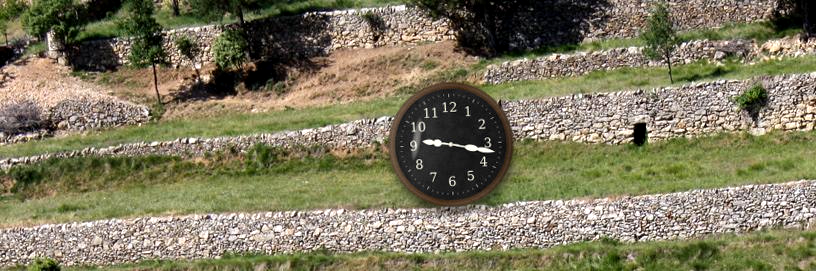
9:17
